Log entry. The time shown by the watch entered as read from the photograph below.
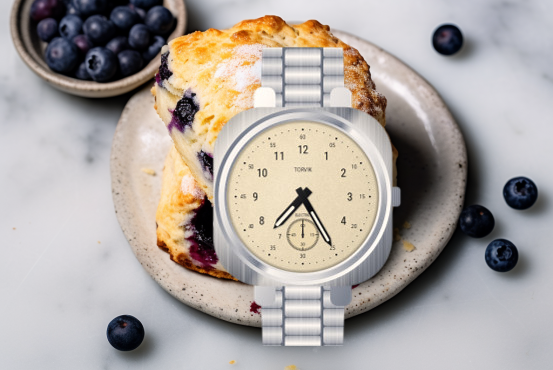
7:25
